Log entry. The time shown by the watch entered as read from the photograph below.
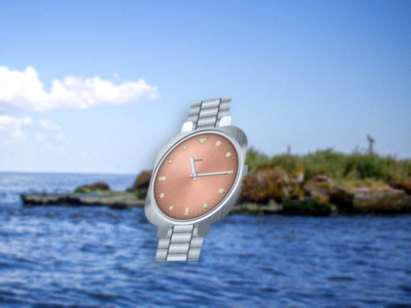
11:15
